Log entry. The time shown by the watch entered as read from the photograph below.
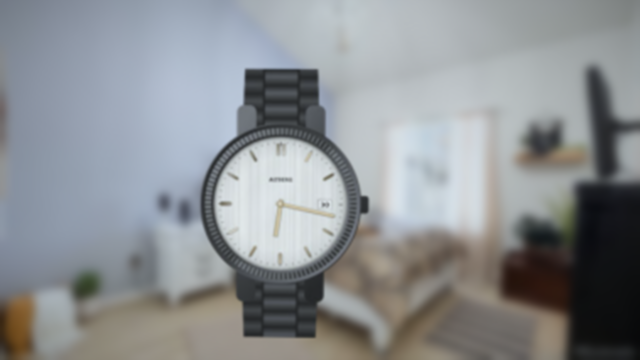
6:17
